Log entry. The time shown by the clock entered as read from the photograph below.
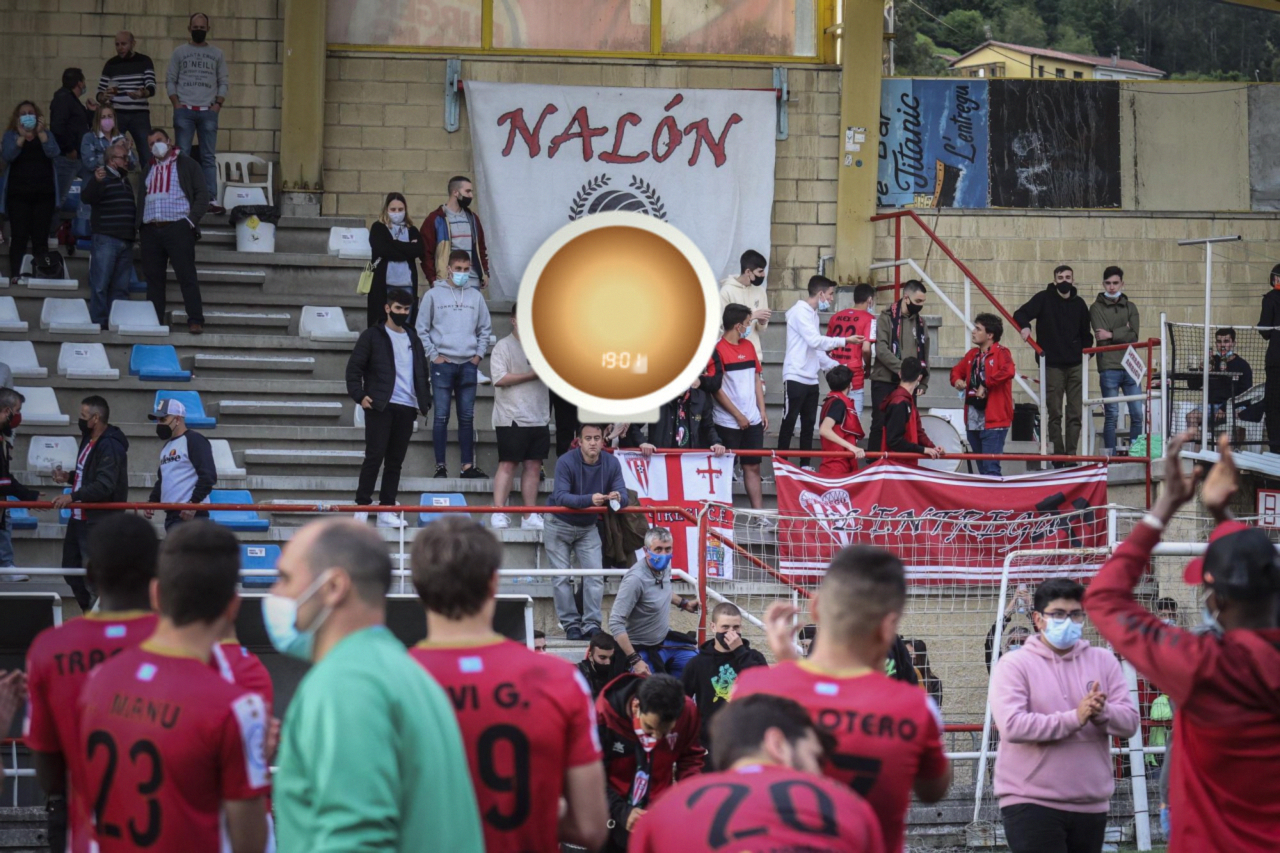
19:01
